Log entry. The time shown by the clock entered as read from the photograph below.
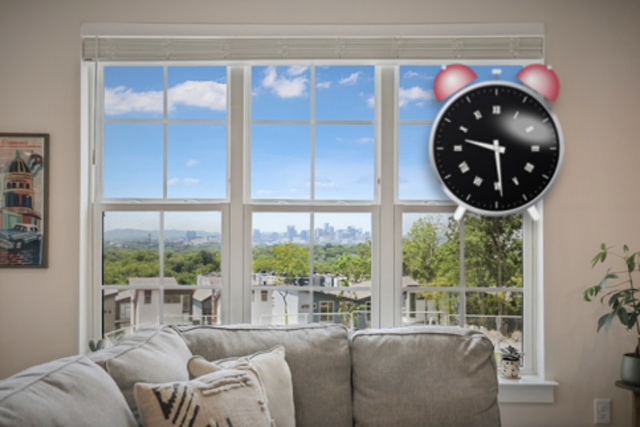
9:29
